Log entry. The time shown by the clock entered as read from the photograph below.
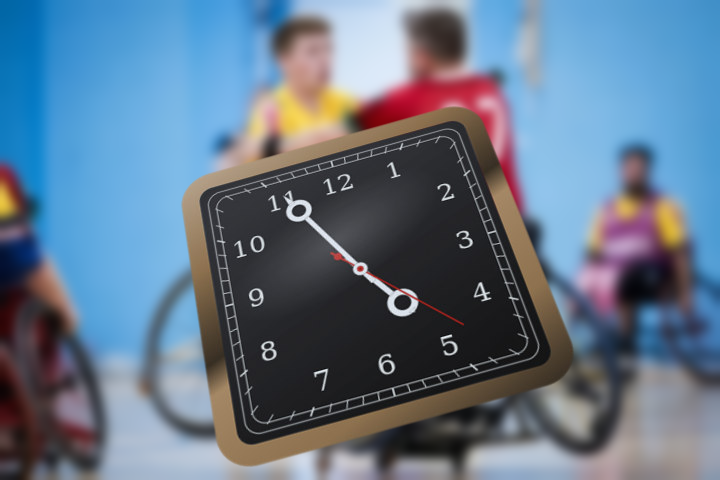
4:55:23
